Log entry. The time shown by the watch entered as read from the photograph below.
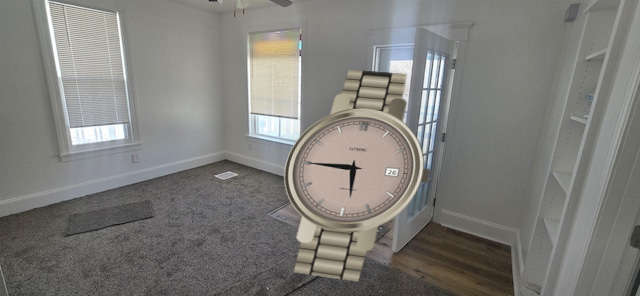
5:45
